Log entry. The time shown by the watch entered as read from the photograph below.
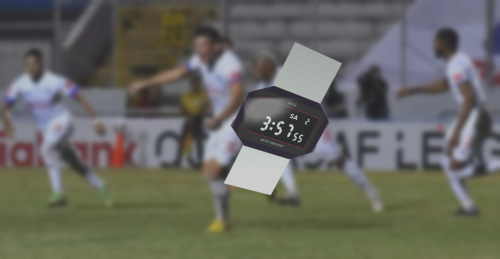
3:57:55
